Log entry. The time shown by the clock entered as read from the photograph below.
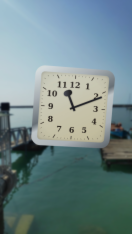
11:11
